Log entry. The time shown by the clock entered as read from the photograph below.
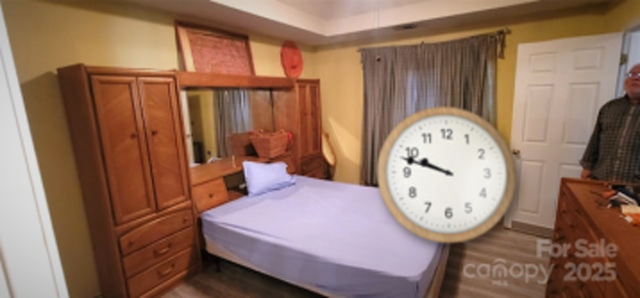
9:48
